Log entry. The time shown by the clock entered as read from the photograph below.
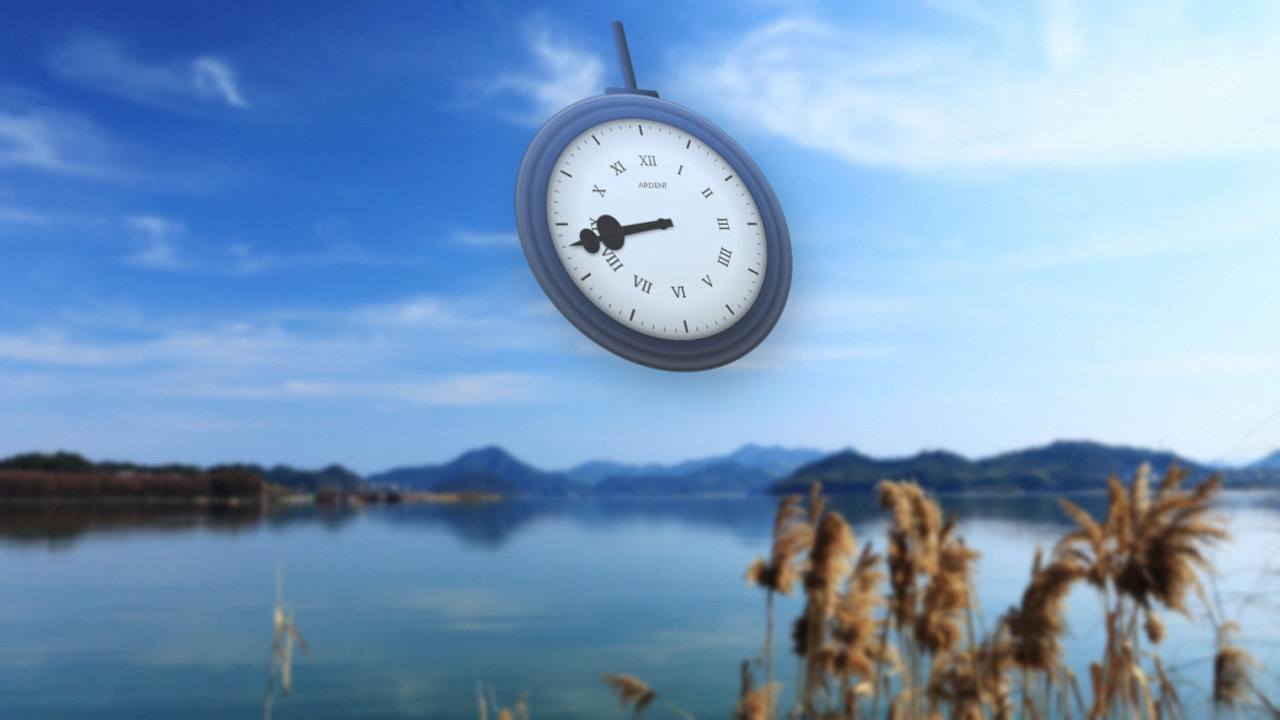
8:43
